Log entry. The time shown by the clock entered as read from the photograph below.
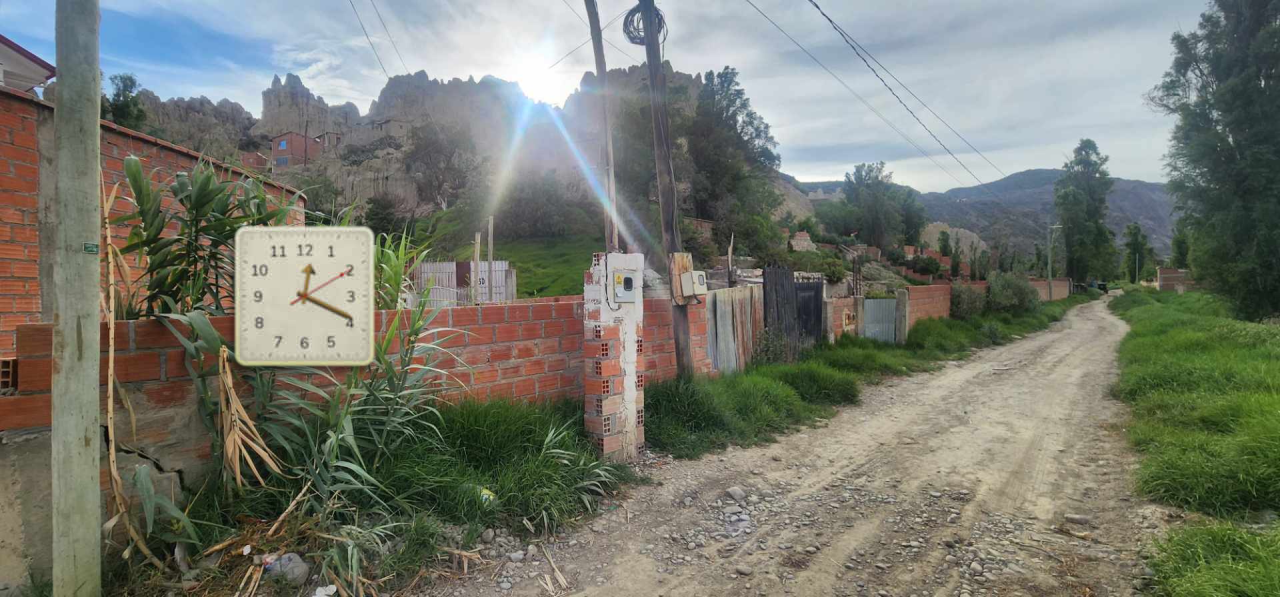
12:19:10
